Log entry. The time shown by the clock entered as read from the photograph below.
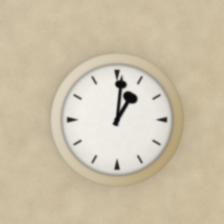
1:01
